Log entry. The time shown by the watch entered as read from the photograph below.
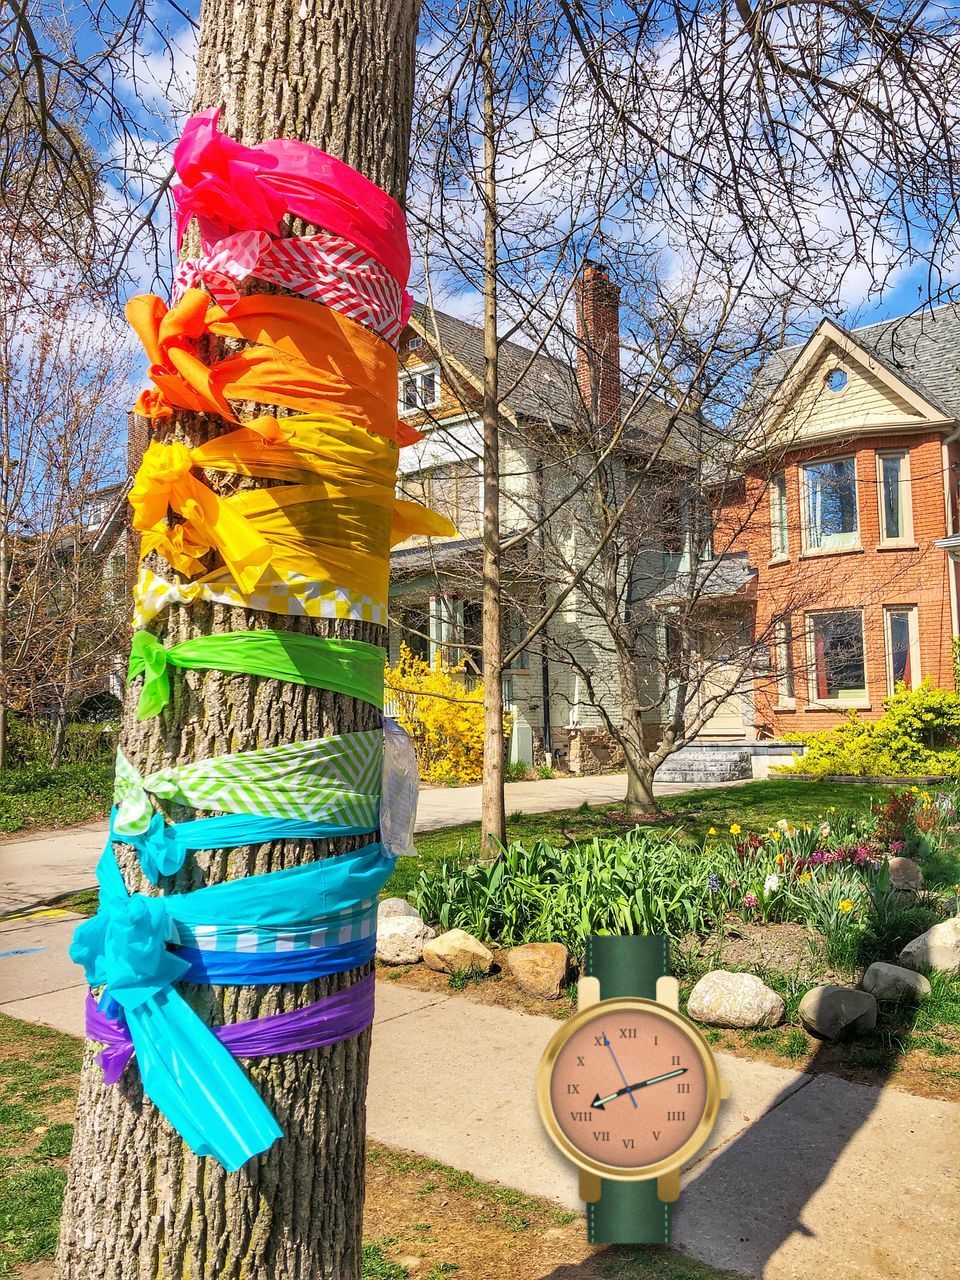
8:11:56
